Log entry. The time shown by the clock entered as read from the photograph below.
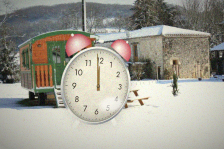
11:59
